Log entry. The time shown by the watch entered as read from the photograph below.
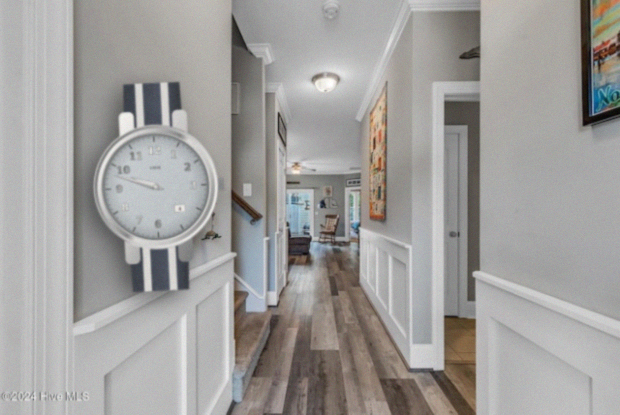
9:48
